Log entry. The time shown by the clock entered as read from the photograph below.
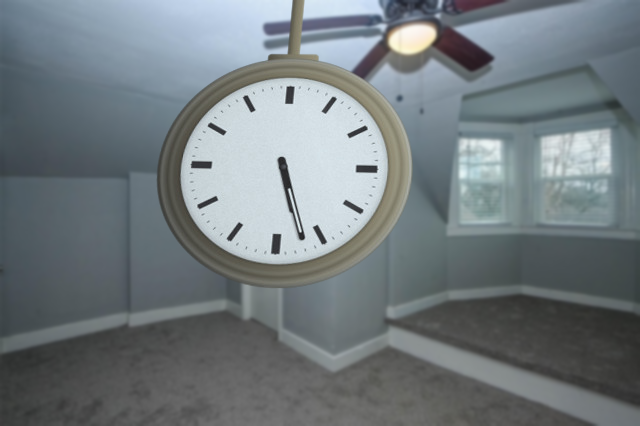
5:27
